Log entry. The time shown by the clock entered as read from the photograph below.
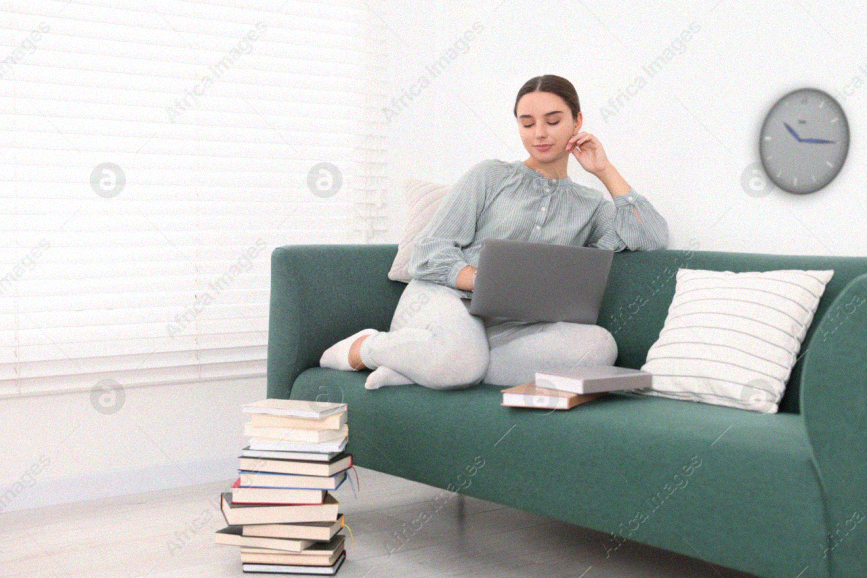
10:15
